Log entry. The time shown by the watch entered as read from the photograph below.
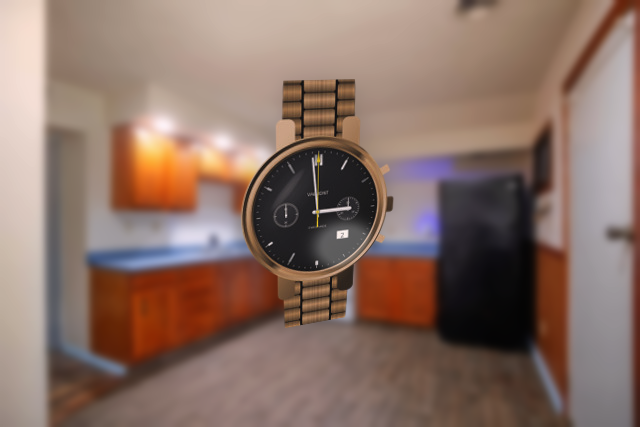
2:59
